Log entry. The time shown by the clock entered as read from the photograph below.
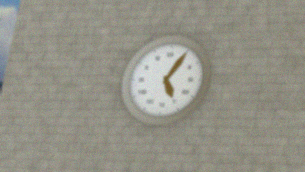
5:05
